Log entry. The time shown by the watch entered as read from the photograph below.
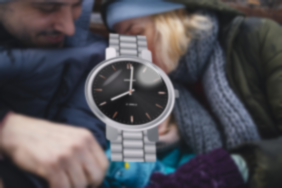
8:01
